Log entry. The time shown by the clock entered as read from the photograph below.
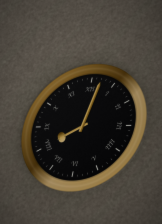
8:02
